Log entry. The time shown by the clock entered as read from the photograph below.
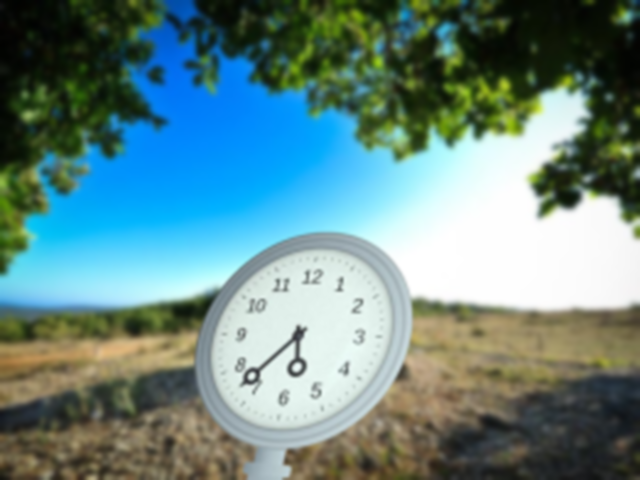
5:37
